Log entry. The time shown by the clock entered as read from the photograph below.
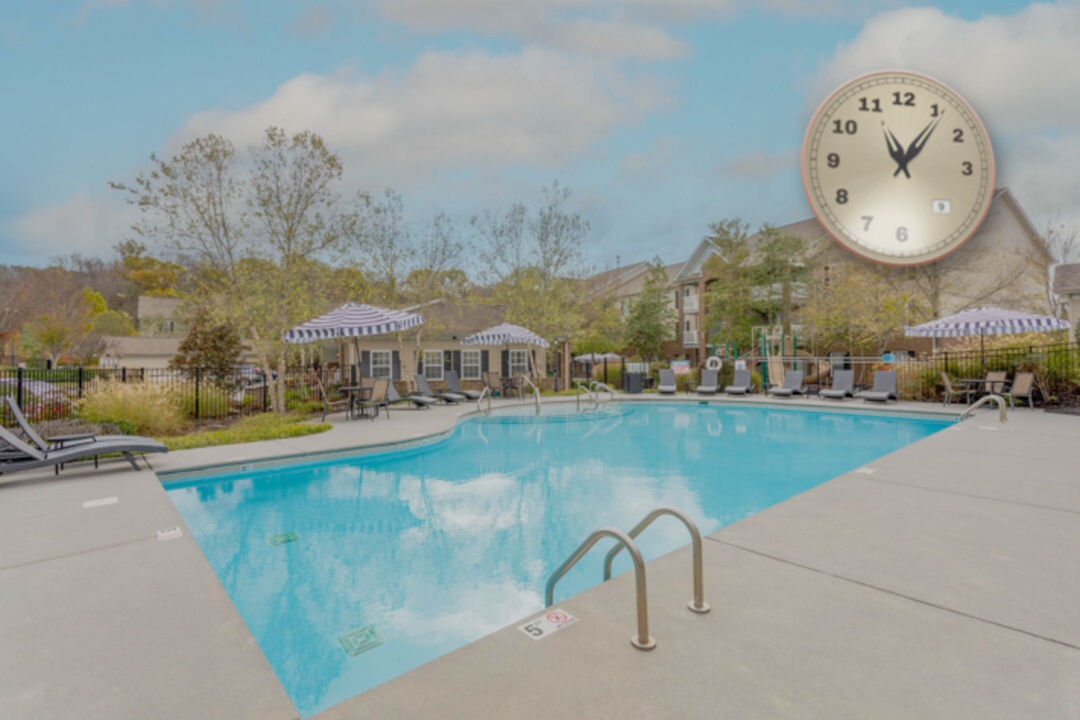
11:06
